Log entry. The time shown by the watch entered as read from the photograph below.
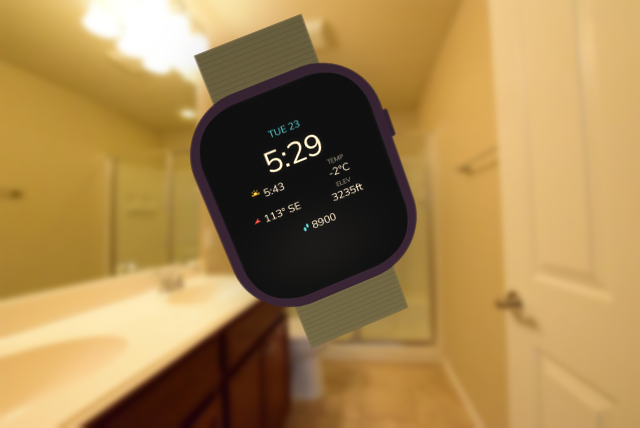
5:29
